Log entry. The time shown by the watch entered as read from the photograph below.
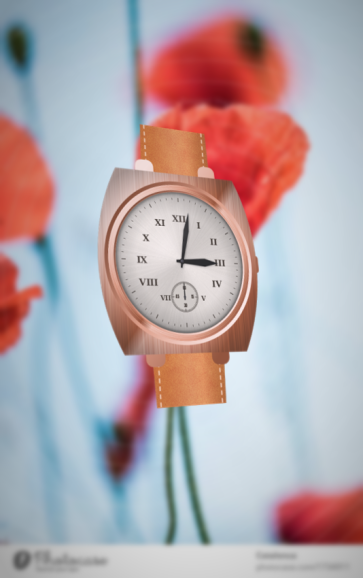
3:02
